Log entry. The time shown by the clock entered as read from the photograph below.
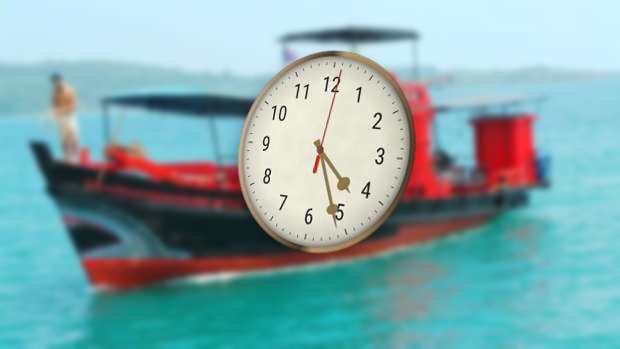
4:26:01
